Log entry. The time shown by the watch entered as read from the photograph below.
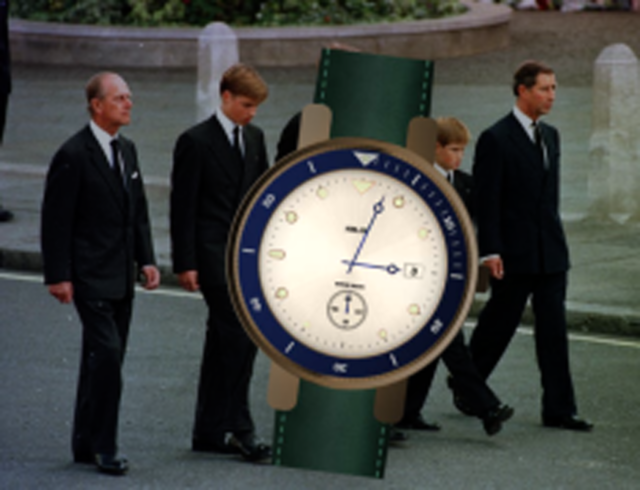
3:03
